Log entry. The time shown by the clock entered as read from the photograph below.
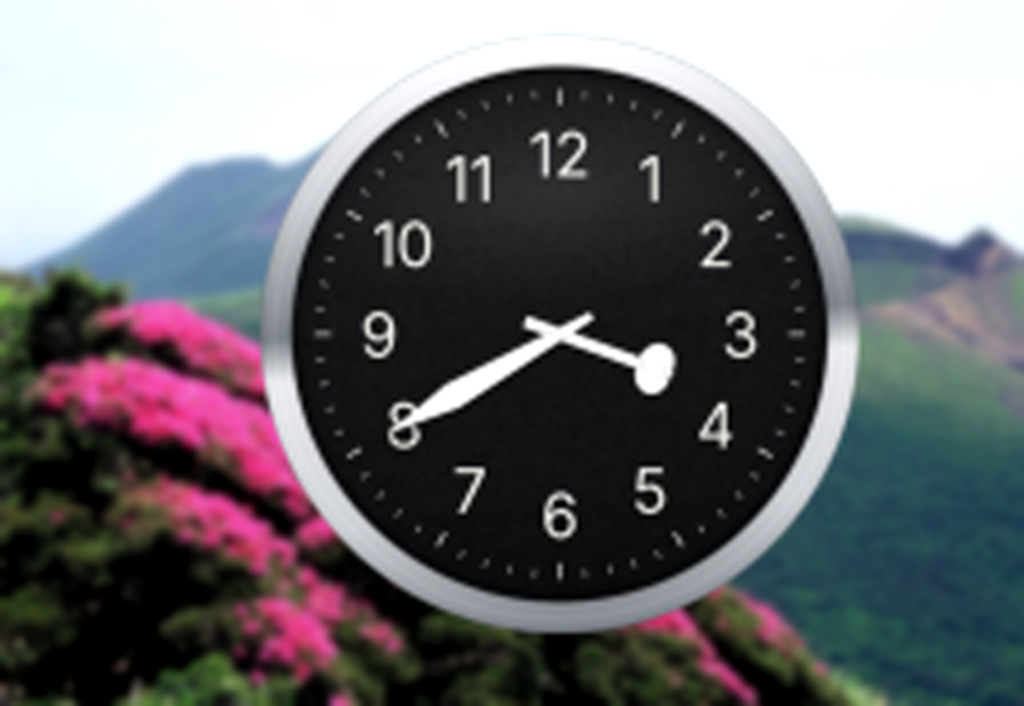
3:40
